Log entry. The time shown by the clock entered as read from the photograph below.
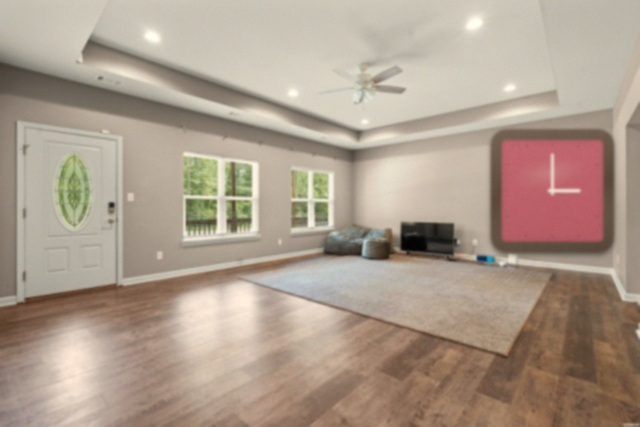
3:00
